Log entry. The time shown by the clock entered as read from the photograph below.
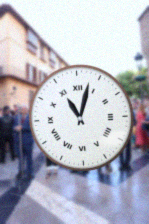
11:03
